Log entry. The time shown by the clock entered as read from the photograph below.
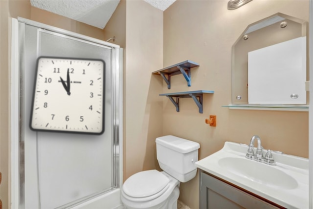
10:59
